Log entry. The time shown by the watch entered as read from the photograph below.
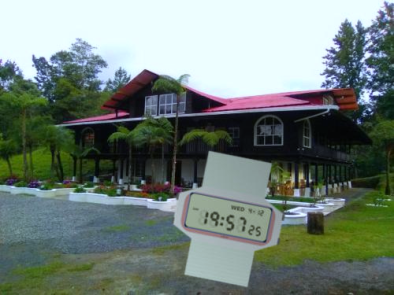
19:57:25
